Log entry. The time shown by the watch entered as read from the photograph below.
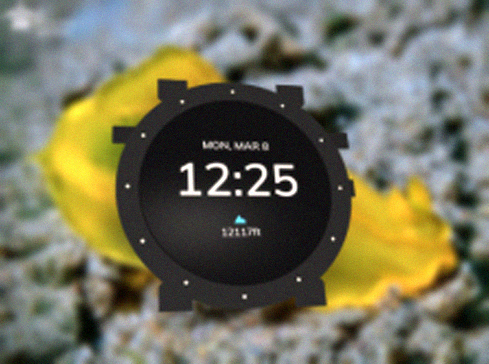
12:25
